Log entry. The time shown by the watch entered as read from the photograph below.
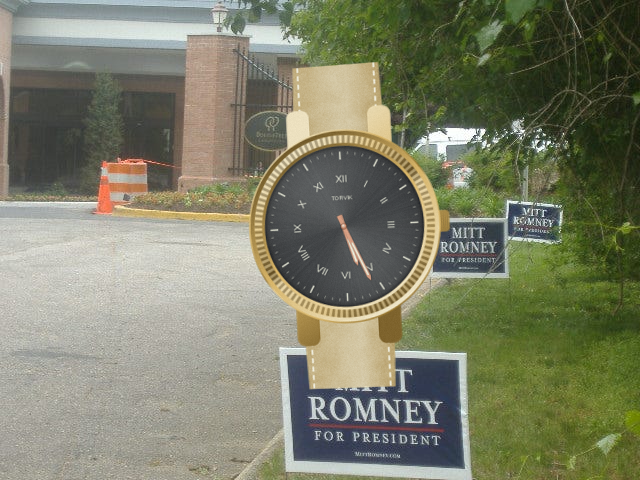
5:26
